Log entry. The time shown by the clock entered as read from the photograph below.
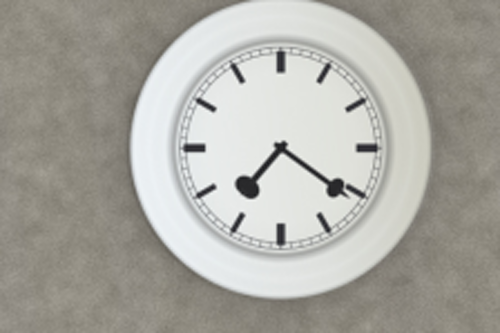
7:21
